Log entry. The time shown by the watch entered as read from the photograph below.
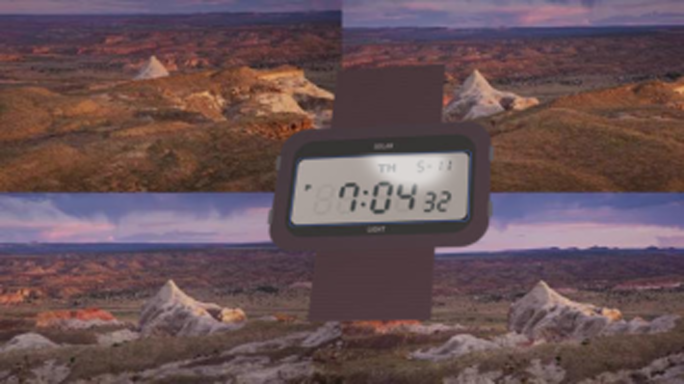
7:04:32
